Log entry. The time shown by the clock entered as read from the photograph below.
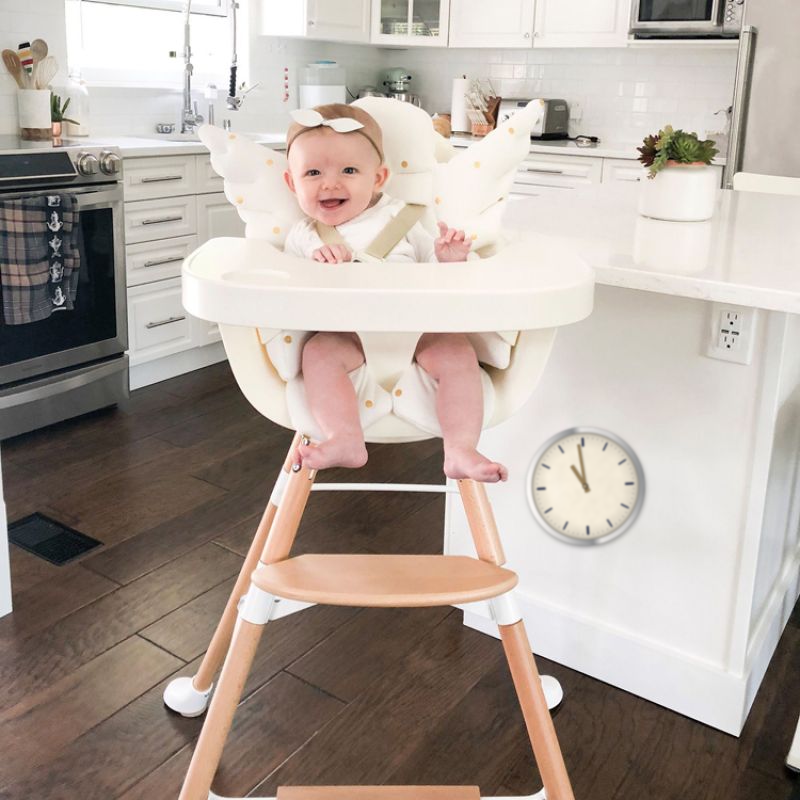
10:59
